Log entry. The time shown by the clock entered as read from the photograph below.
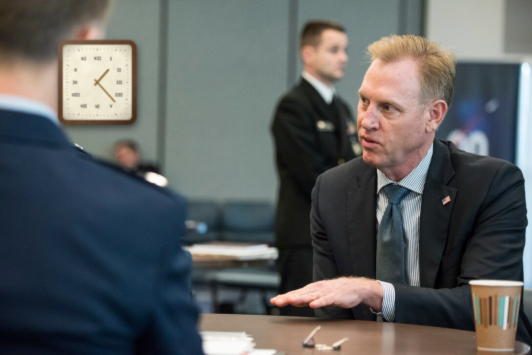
1:23
